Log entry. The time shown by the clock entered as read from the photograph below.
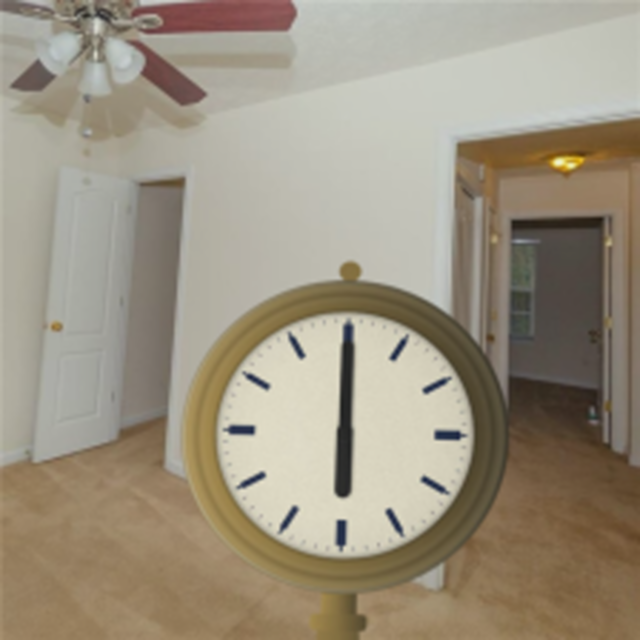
6:00
